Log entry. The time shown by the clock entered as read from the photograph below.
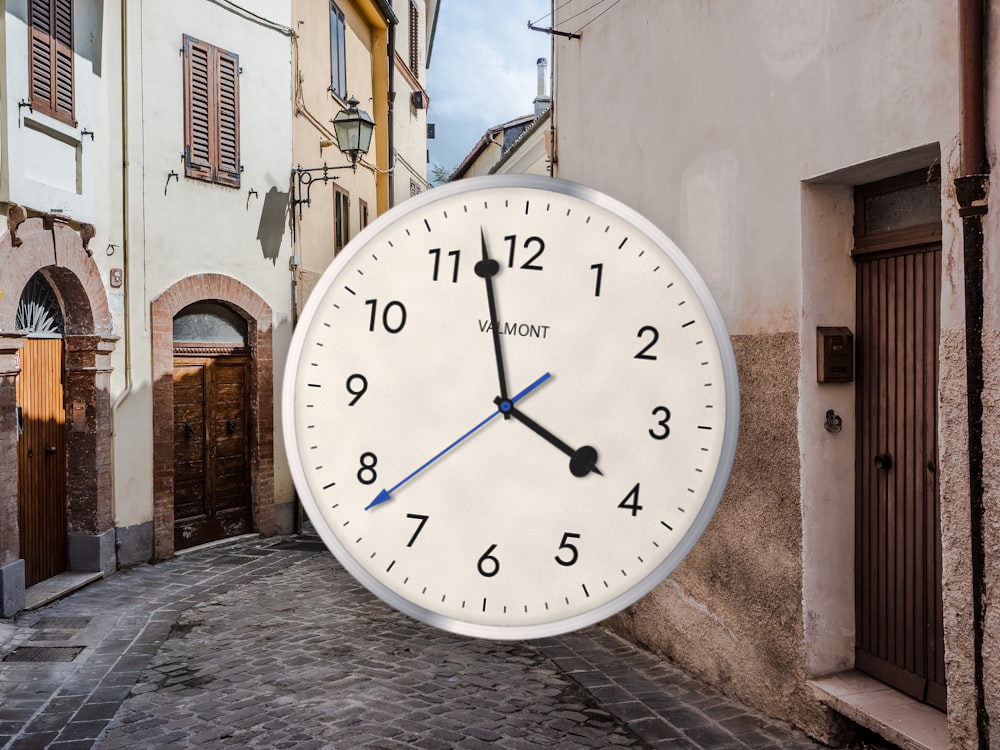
3:57:38
